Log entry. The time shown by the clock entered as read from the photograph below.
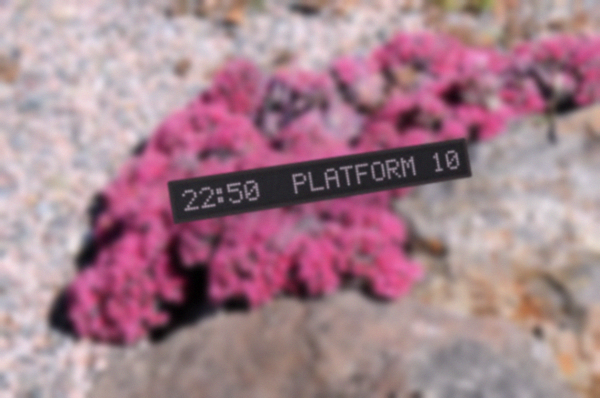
22:50
